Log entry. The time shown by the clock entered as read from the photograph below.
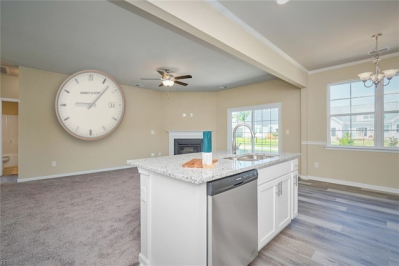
9:07
